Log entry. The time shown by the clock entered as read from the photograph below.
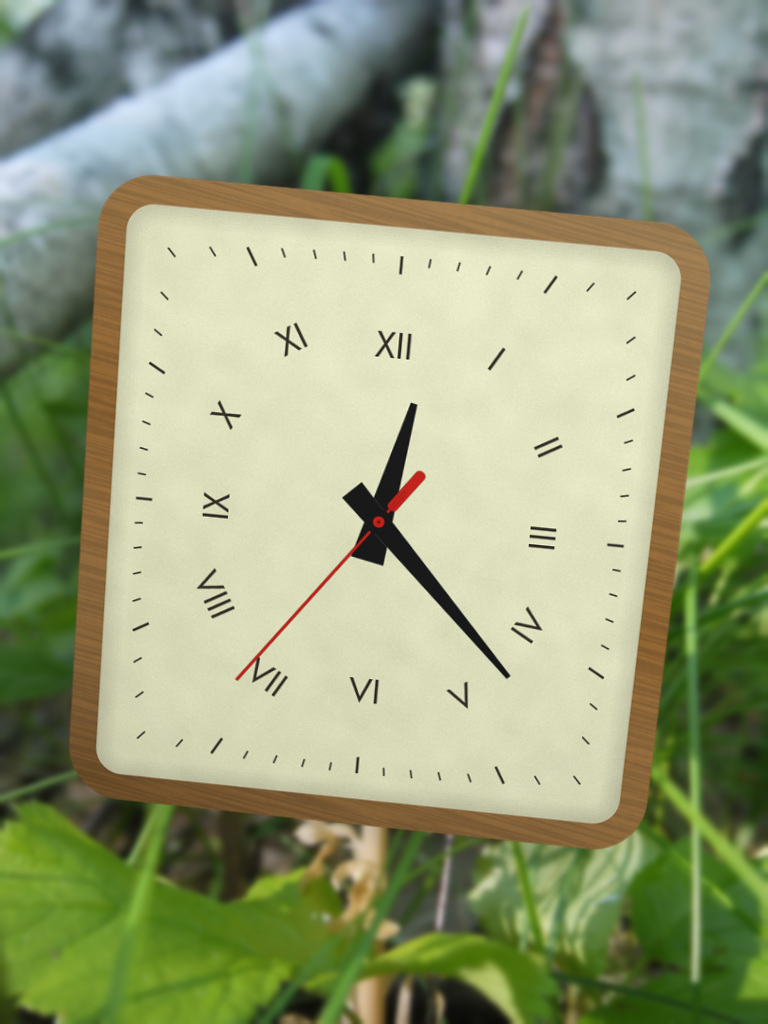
12:22:36
